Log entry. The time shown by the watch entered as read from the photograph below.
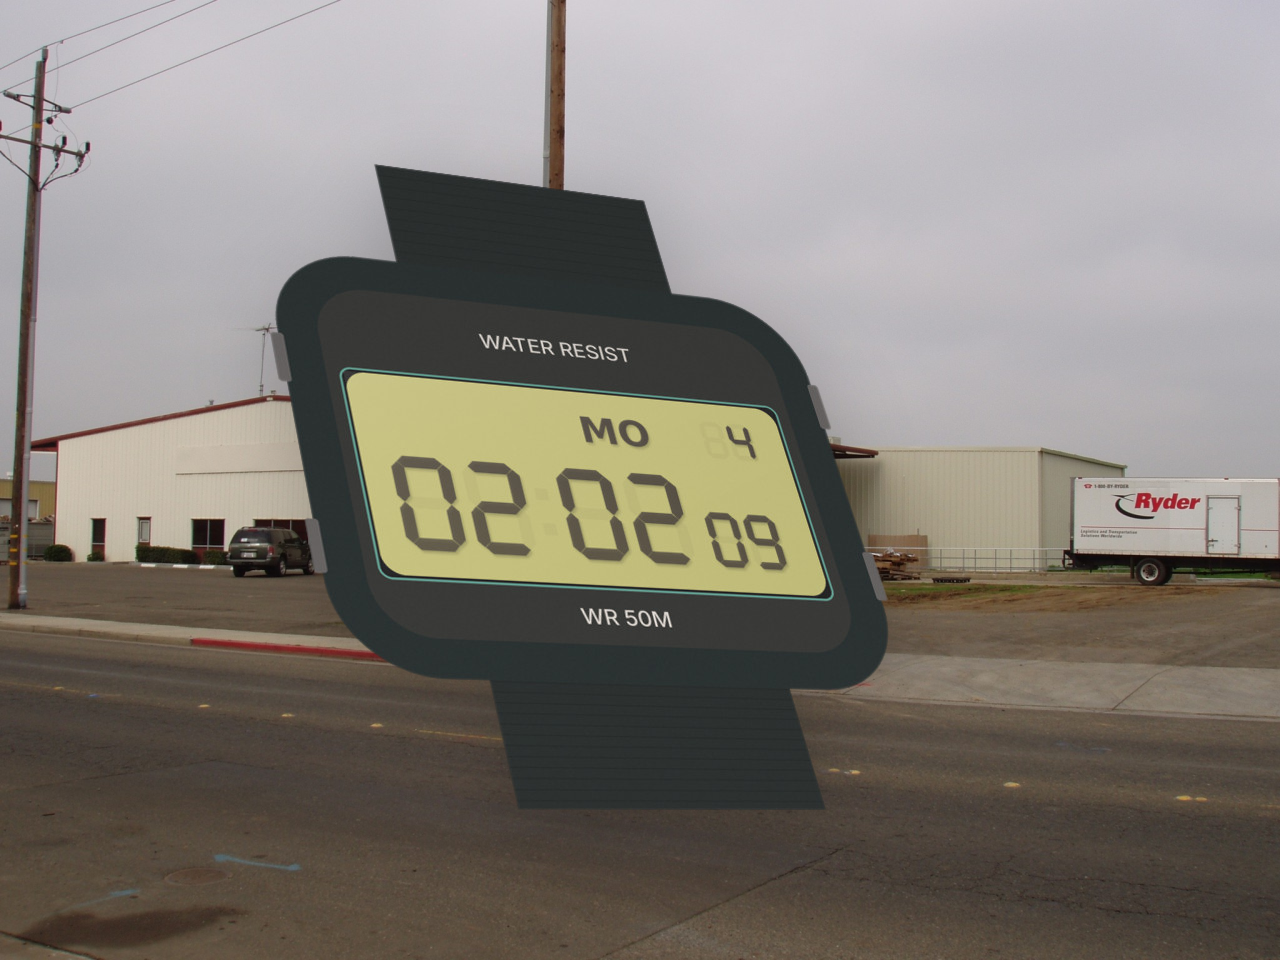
2:02:09
